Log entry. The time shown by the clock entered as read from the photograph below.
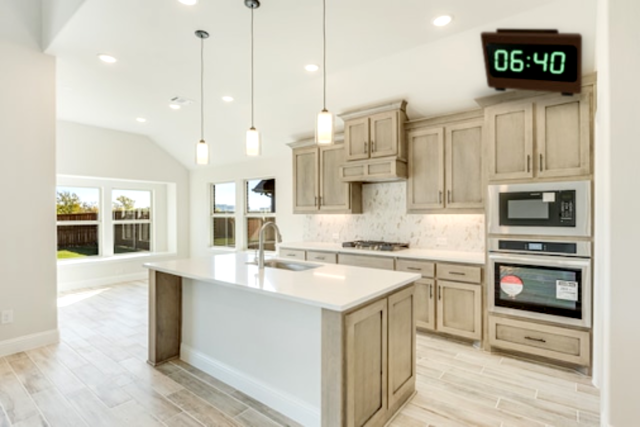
6:40
